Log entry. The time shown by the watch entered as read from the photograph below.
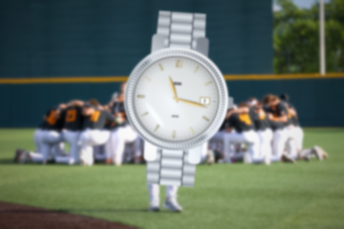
11:17
